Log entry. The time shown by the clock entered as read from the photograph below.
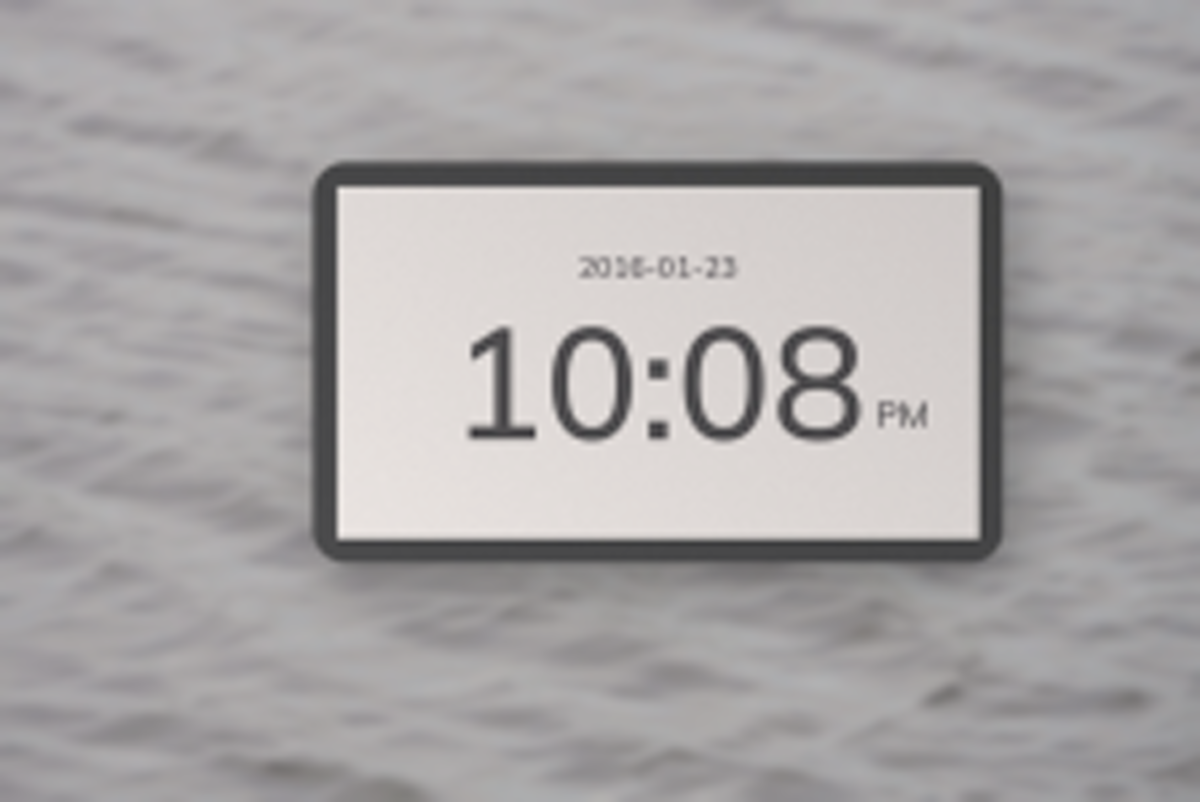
10:08
